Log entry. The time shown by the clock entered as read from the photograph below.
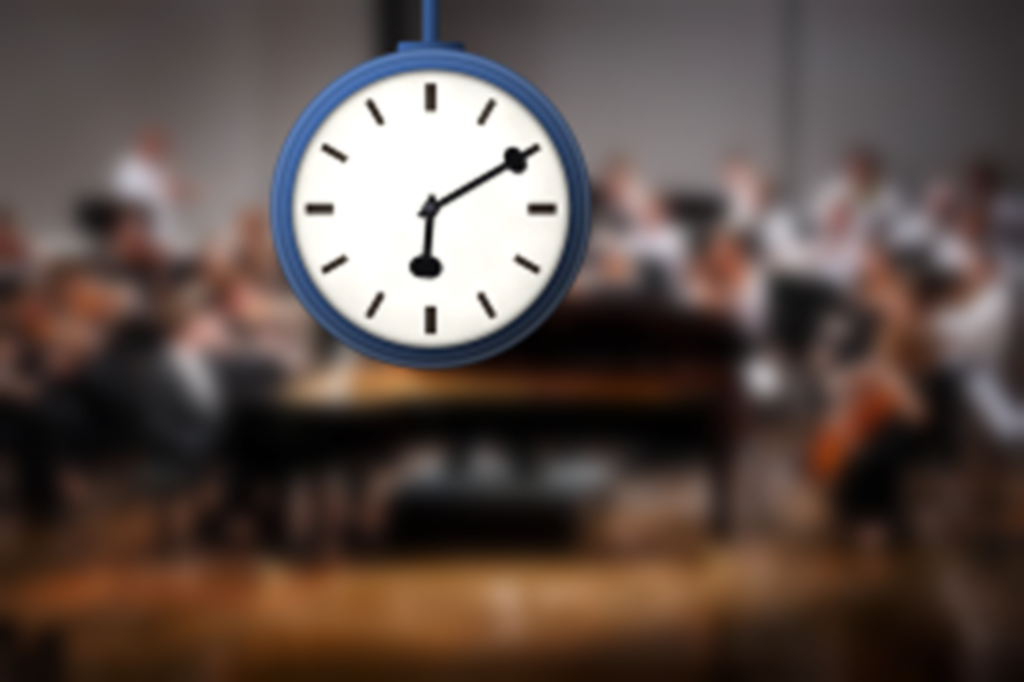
6:10
